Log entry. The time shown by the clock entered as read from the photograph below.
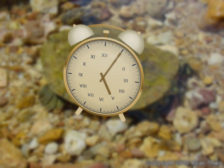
5:05
